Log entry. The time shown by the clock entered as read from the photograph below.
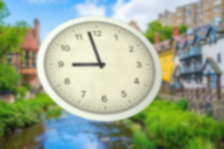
8:58
